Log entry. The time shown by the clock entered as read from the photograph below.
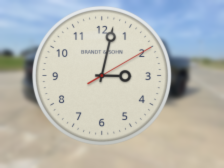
3:02:10
